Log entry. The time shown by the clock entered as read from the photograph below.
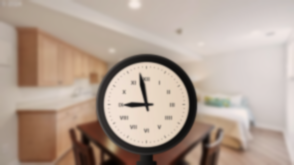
8:58
